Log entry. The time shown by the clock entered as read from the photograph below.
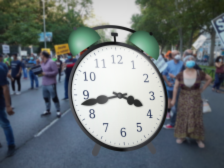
3:43
